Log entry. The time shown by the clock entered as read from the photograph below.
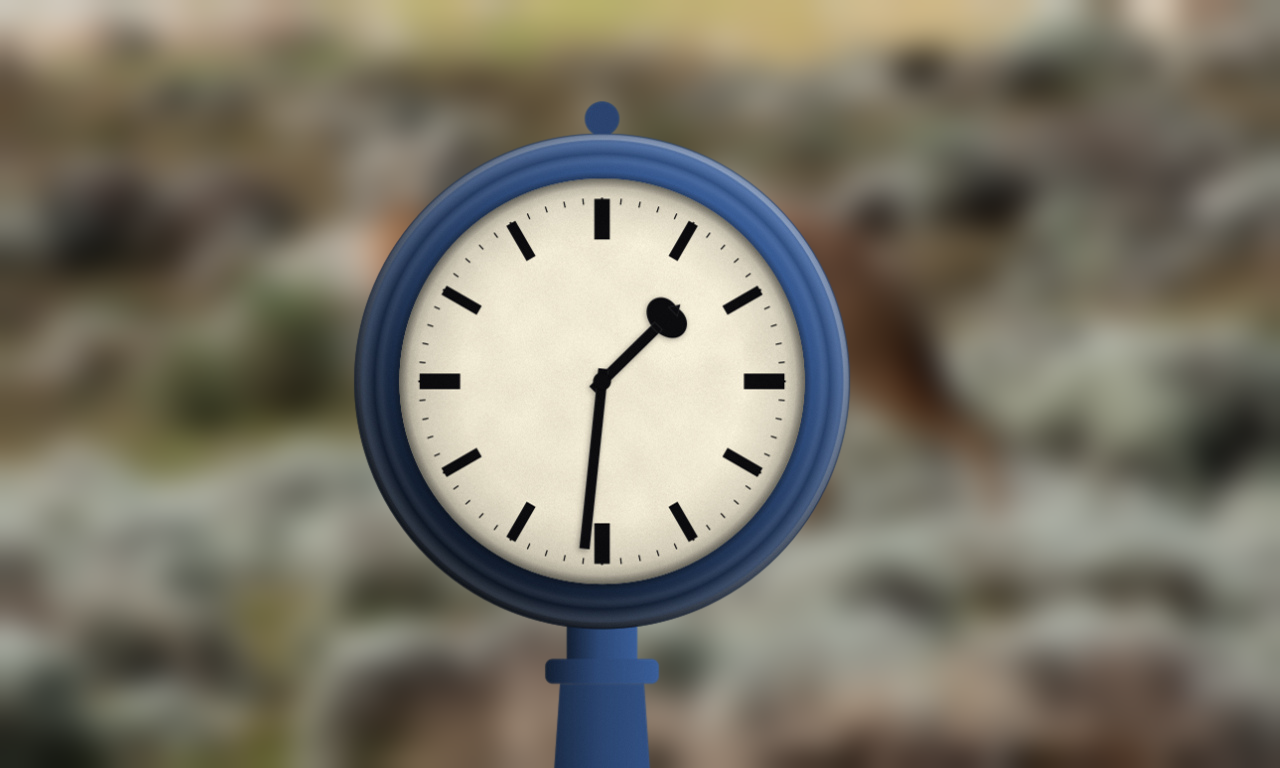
1:31
